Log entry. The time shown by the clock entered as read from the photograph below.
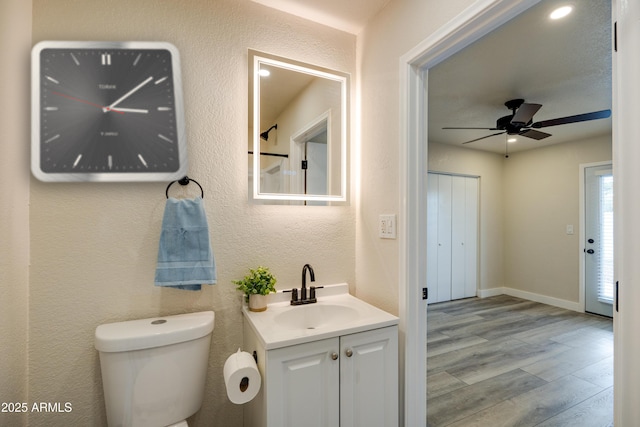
3:08:48
